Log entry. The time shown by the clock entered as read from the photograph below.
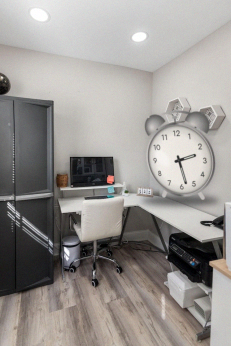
2:28
